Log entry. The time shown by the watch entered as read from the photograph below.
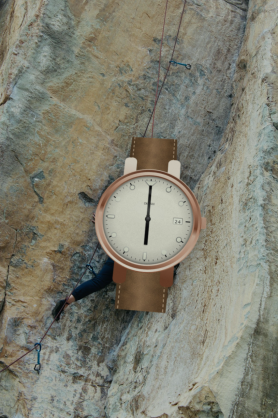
6:00
